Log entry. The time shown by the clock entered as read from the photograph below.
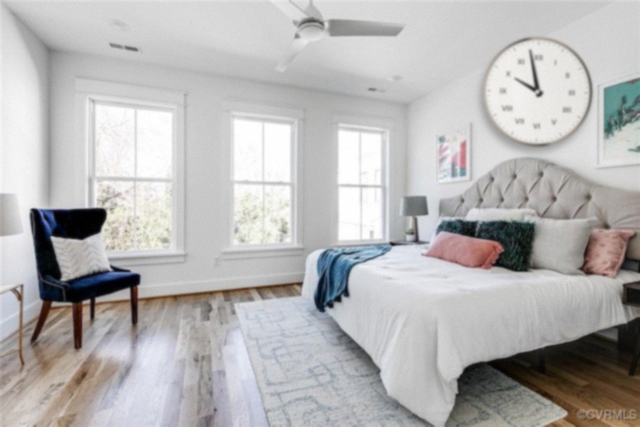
9:58
